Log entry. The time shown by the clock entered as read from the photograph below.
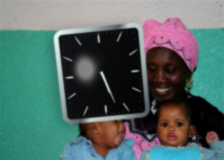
5:27
